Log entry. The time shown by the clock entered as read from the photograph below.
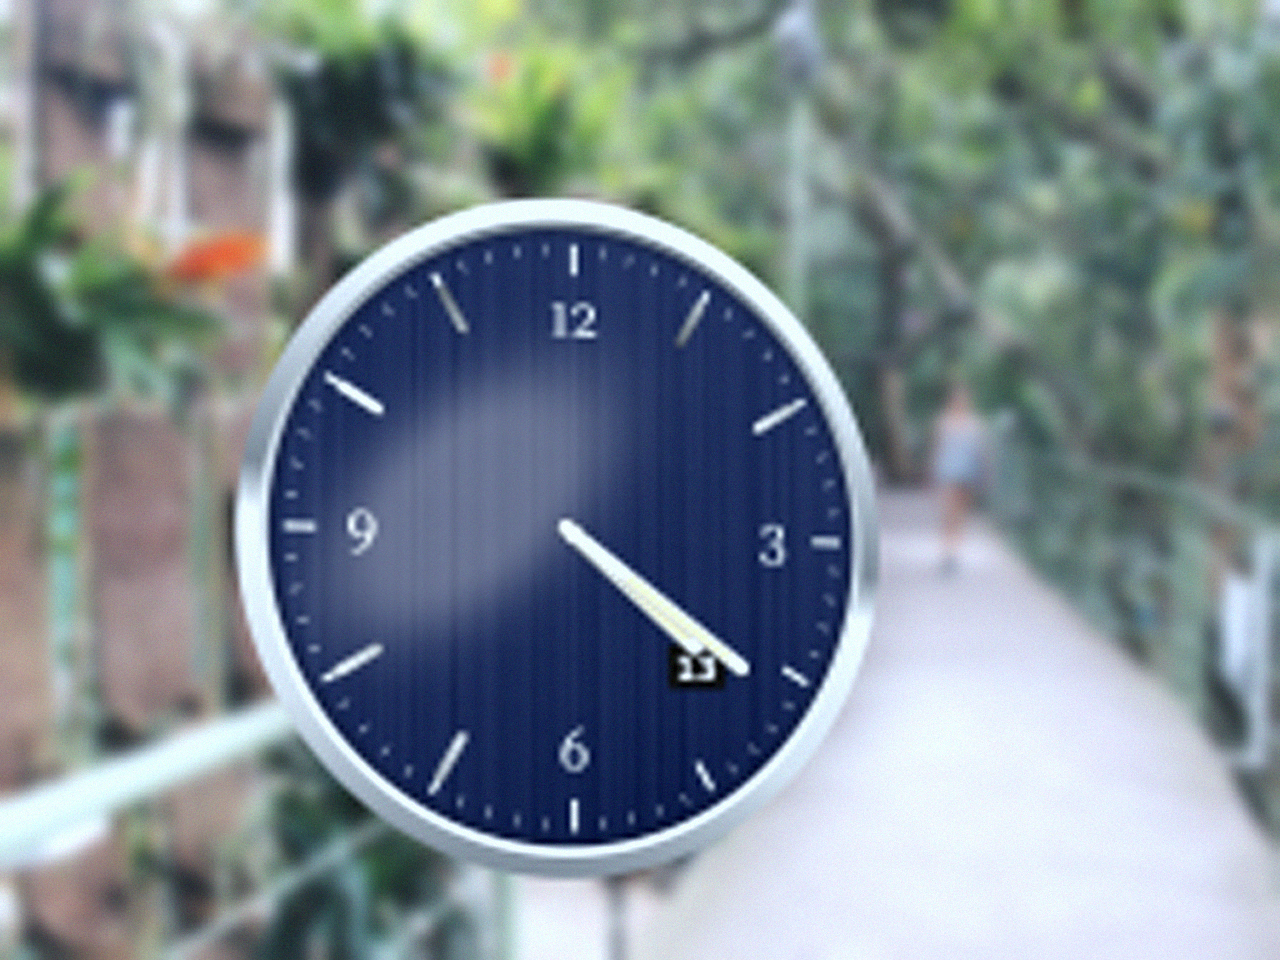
4:21
